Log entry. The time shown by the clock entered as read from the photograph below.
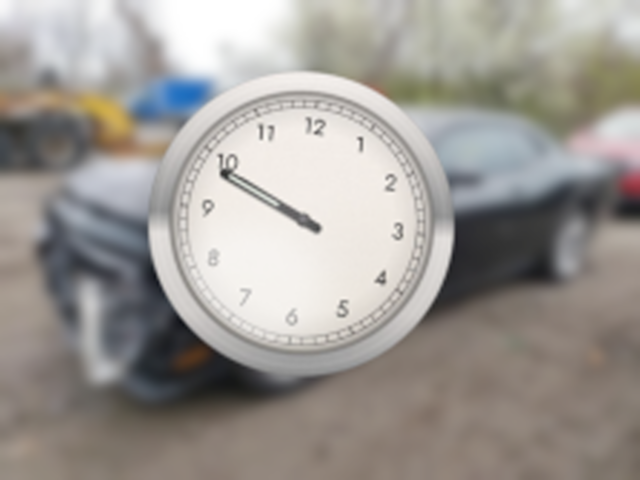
9:49
